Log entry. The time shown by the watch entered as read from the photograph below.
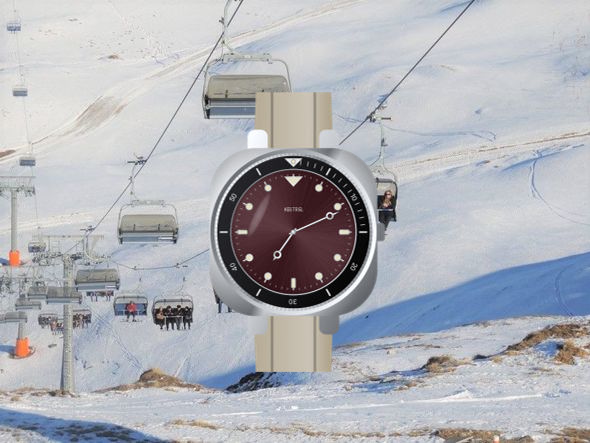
7:11
